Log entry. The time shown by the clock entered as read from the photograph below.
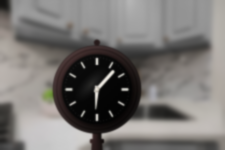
6:07
